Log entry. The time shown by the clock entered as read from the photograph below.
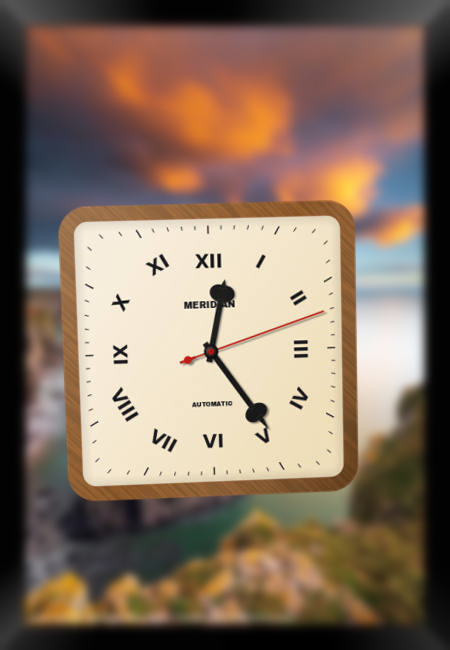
12:24:12
